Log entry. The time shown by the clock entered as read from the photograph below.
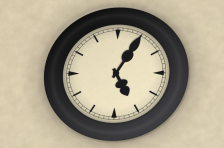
5:05
